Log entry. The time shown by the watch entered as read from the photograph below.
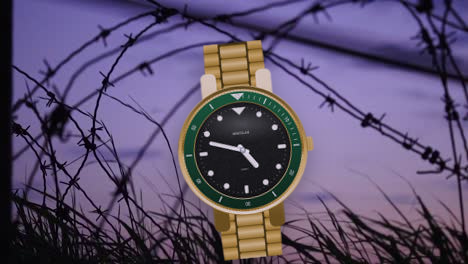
4:48
